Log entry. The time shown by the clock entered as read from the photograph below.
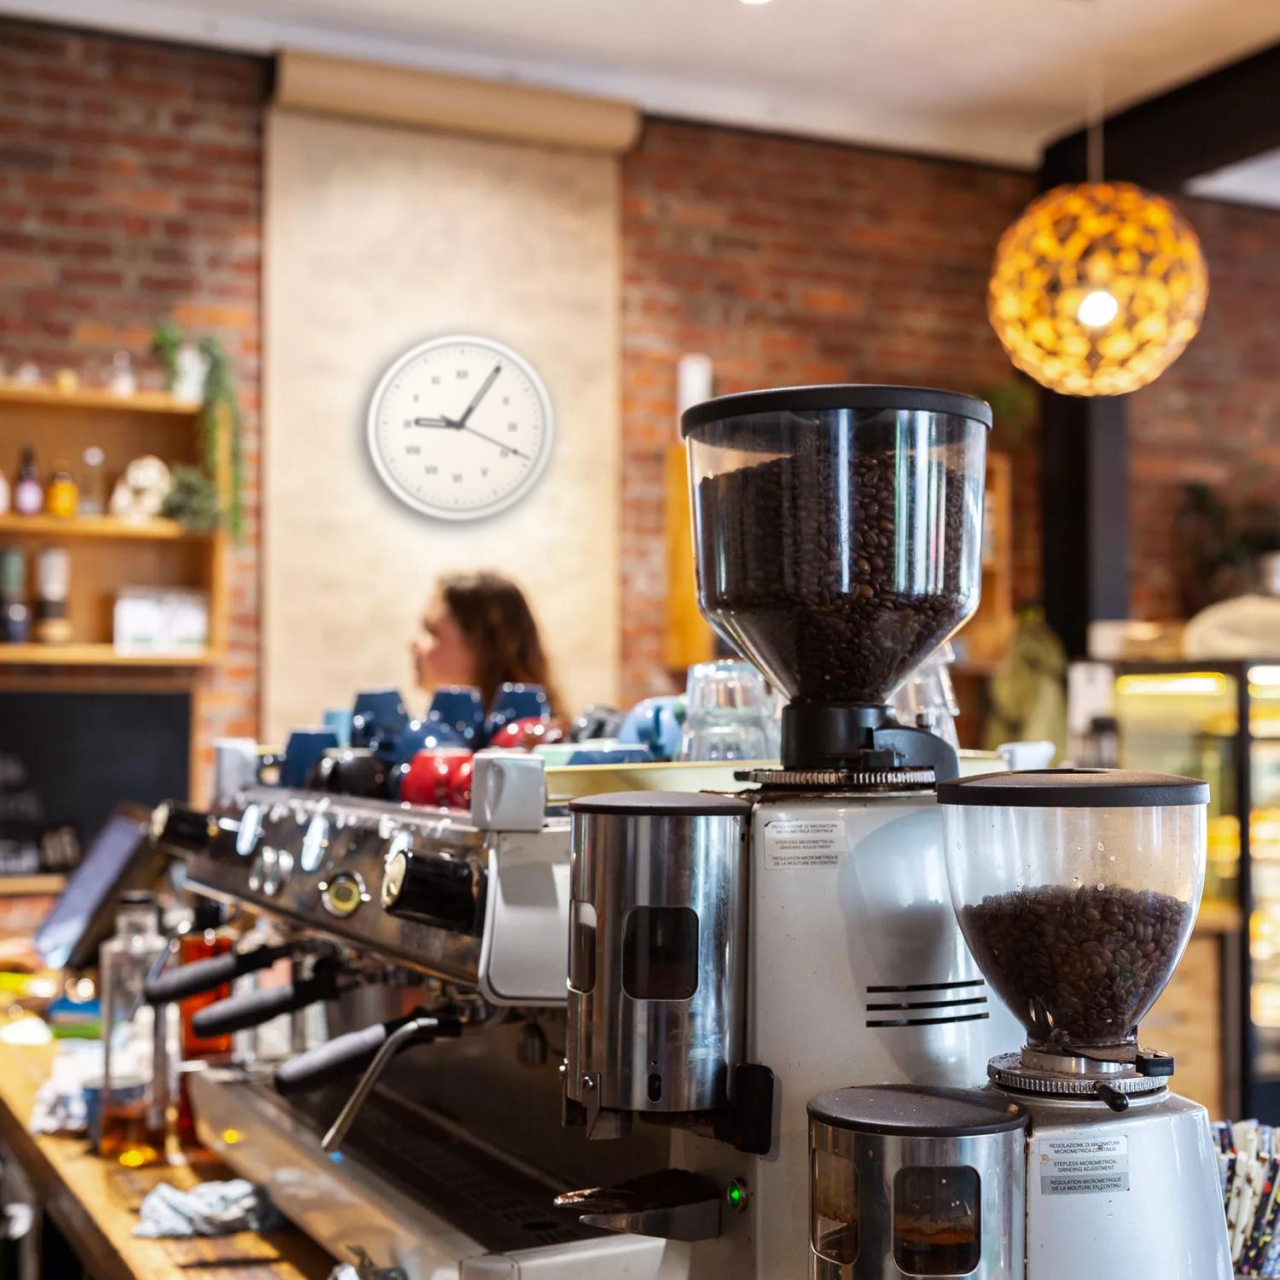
9:05:19
